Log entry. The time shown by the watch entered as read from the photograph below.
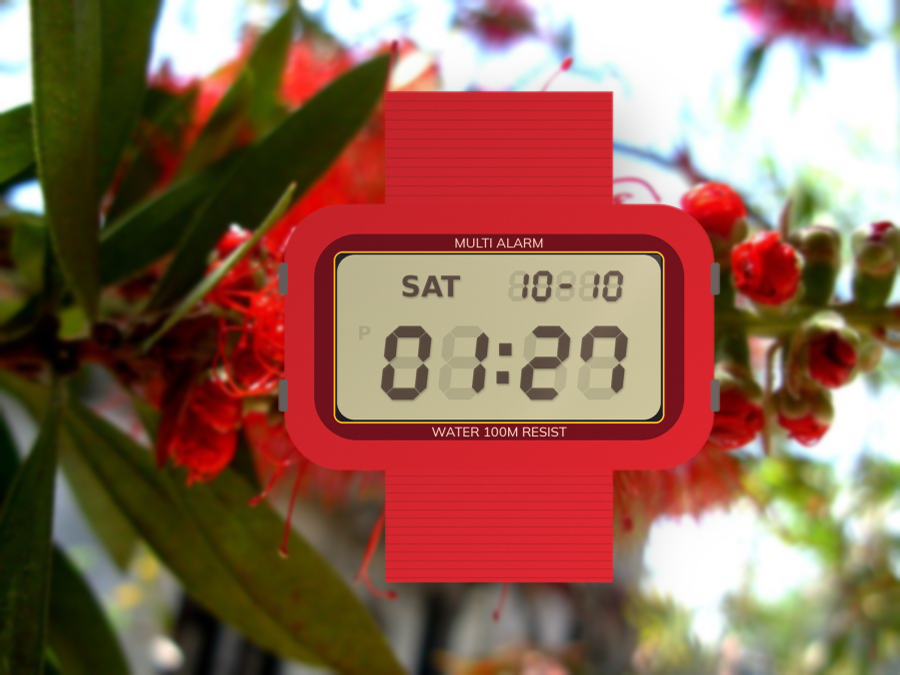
1:27
